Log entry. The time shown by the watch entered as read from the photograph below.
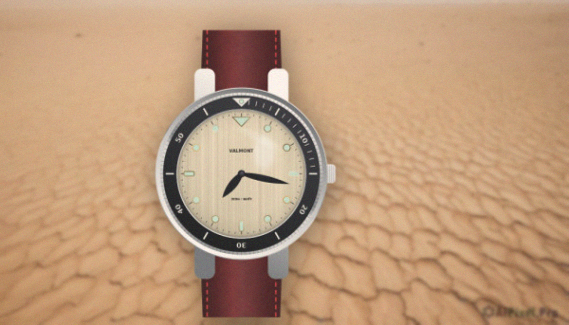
7:17
